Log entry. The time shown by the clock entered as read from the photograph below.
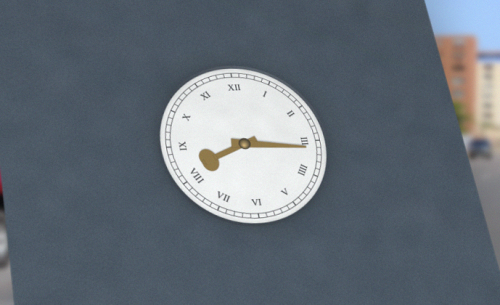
8:16
